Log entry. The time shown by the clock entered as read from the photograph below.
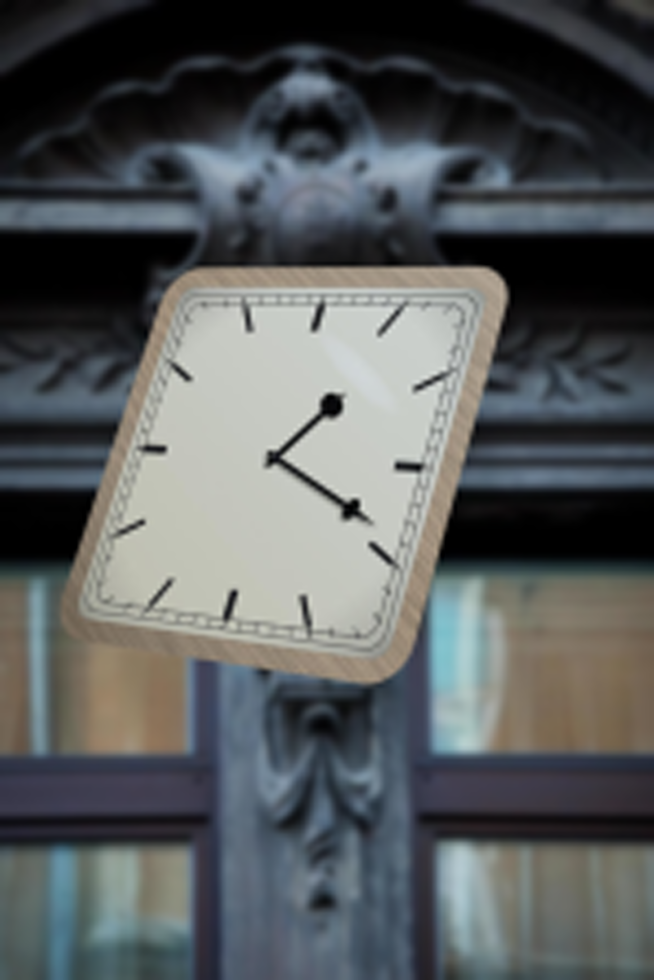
1:19
